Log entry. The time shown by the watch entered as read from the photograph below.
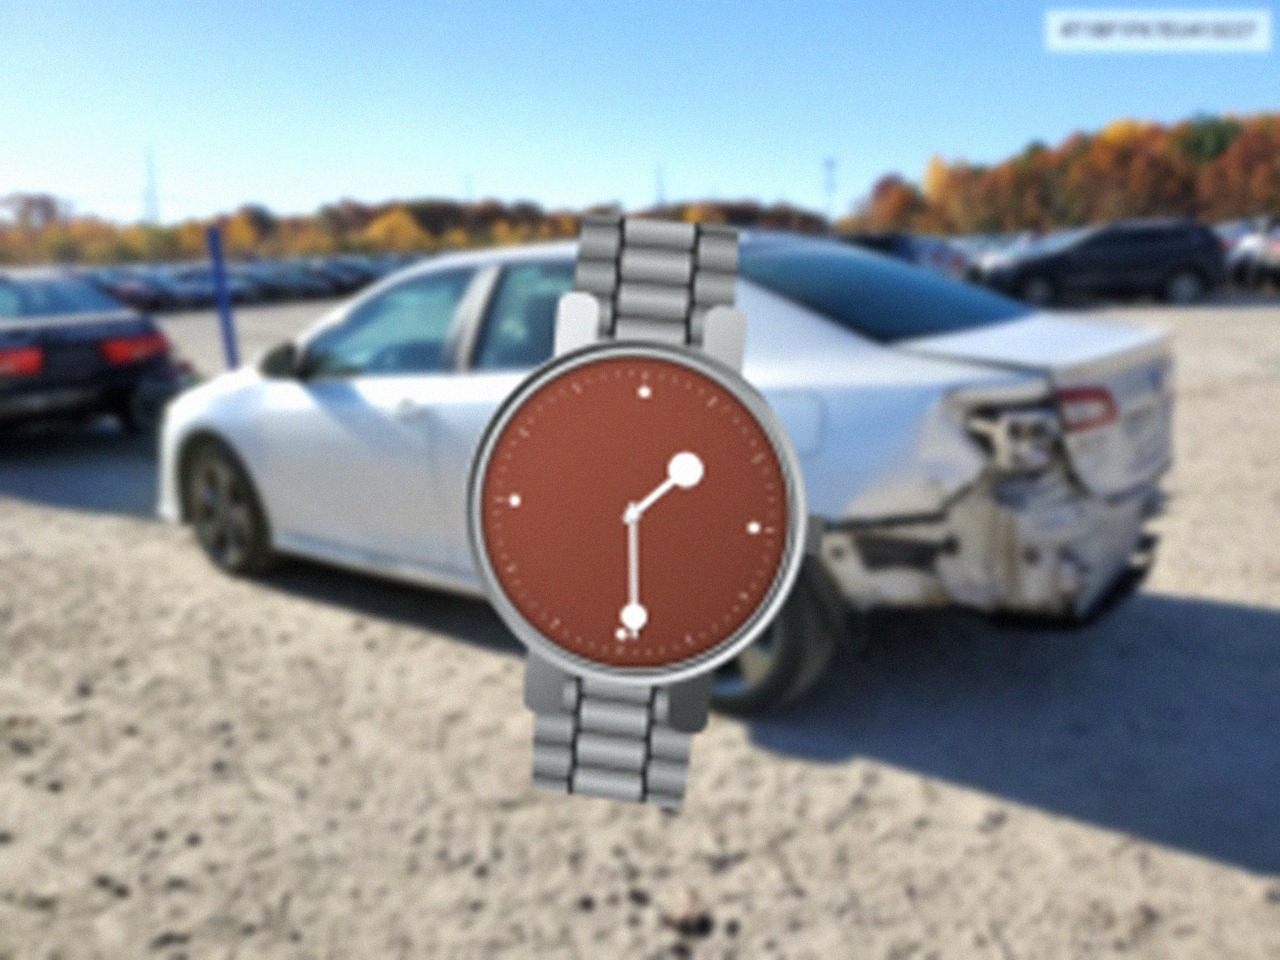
1:29
